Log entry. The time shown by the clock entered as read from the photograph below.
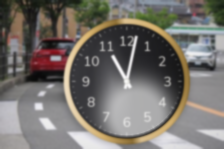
11:02
